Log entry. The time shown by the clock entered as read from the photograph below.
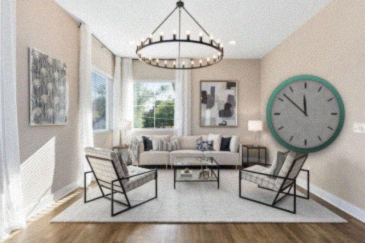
11:52
